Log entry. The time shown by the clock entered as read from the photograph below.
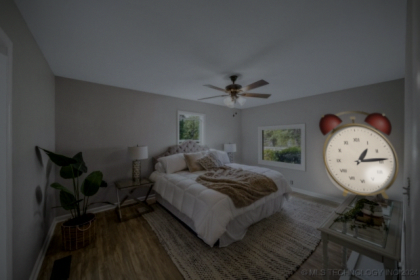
1:14
